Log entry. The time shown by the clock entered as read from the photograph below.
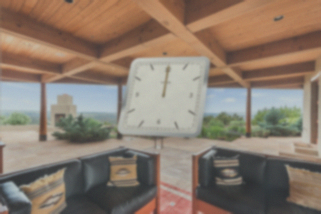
12:00
